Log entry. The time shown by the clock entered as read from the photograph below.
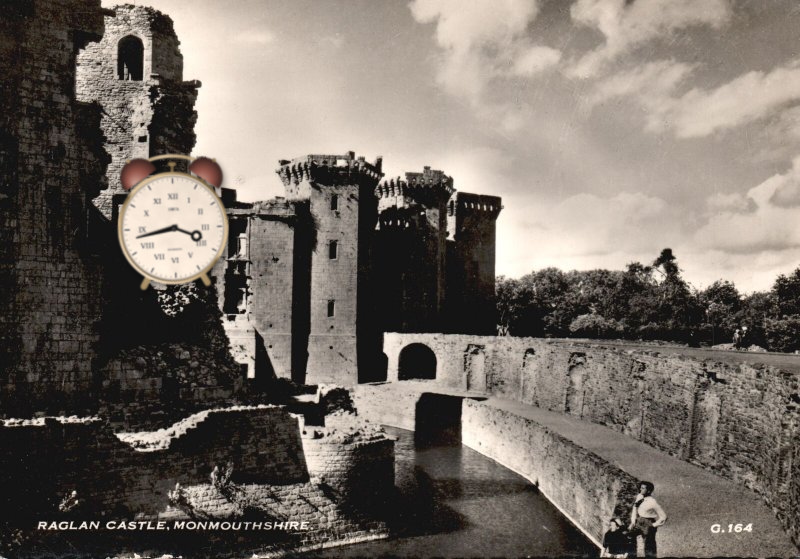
3:43
